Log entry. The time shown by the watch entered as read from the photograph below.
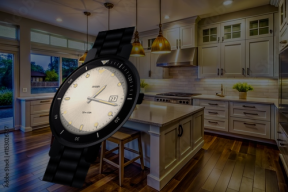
1:17
